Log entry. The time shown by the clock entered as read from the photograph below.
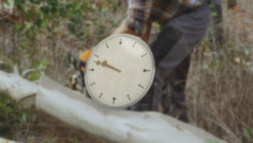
9:48
